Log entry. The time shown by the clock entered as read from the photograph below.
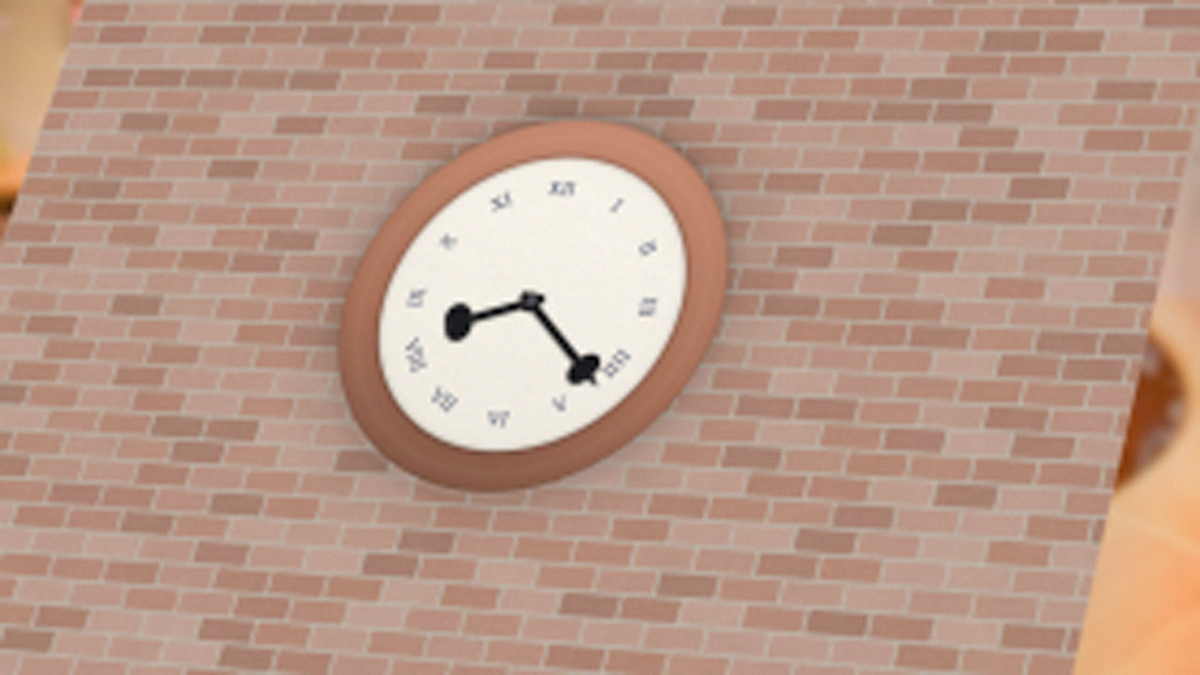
8:22
